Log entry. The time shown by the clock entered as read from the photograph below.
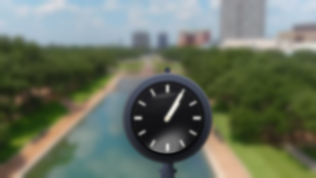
1:05
